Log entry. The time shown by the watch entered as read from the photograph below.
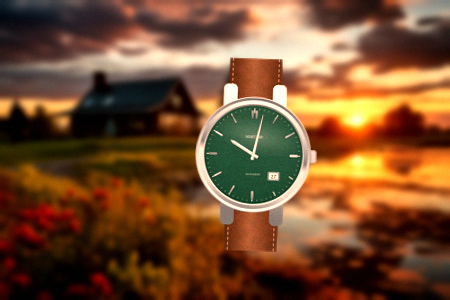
10:02
